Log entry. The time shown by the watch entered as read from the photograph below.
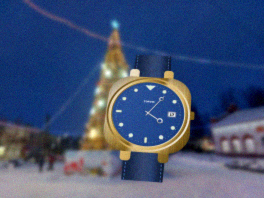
4:06
